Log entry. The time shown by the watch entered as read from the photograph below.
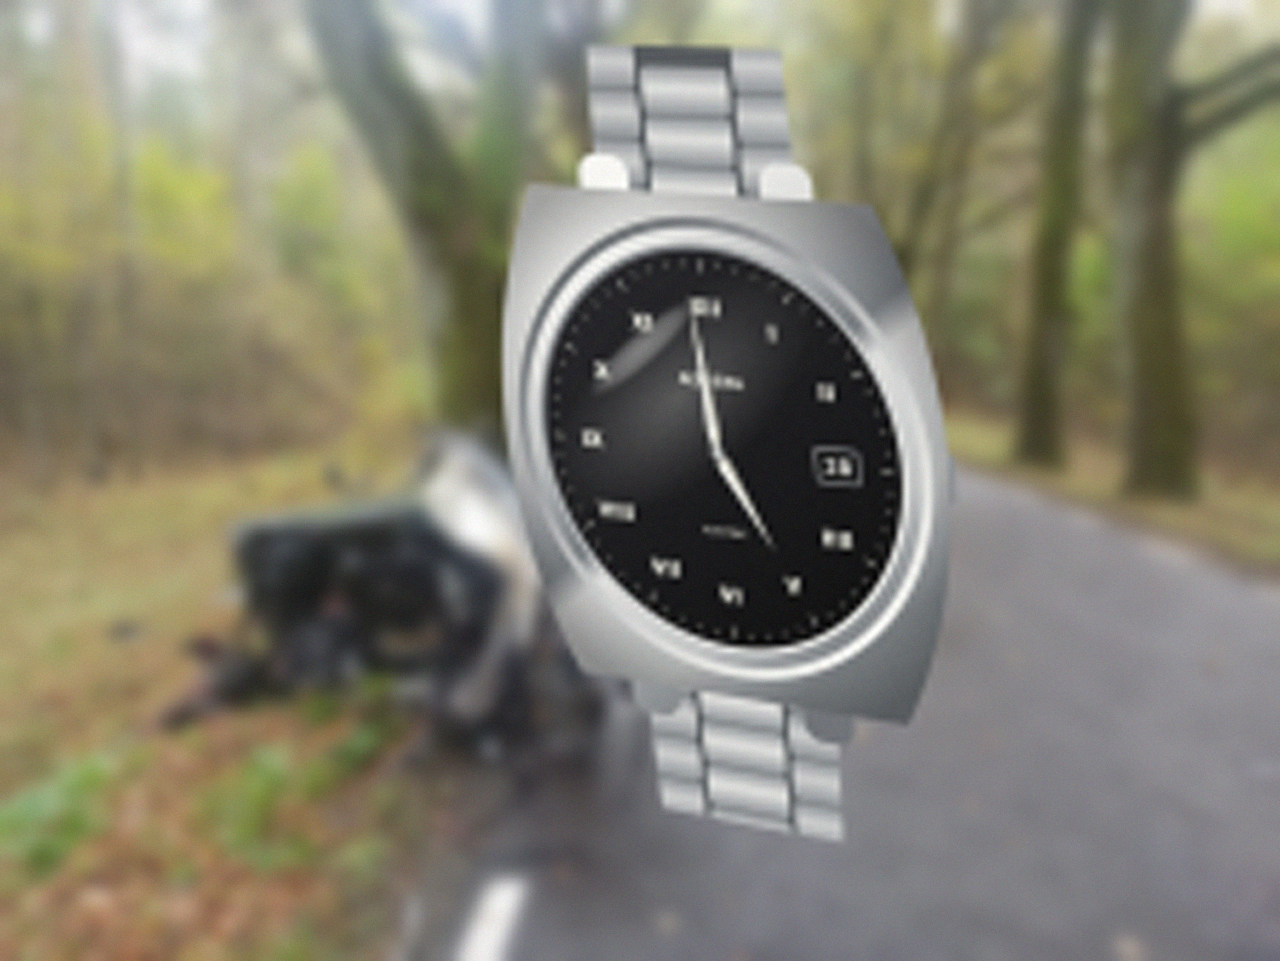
4:59
